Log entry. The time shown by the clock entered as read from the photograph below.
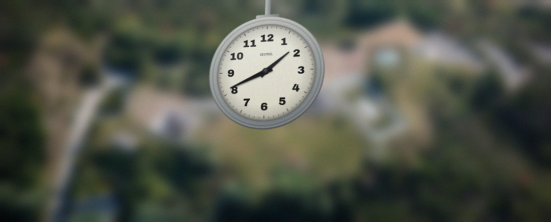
1:41
